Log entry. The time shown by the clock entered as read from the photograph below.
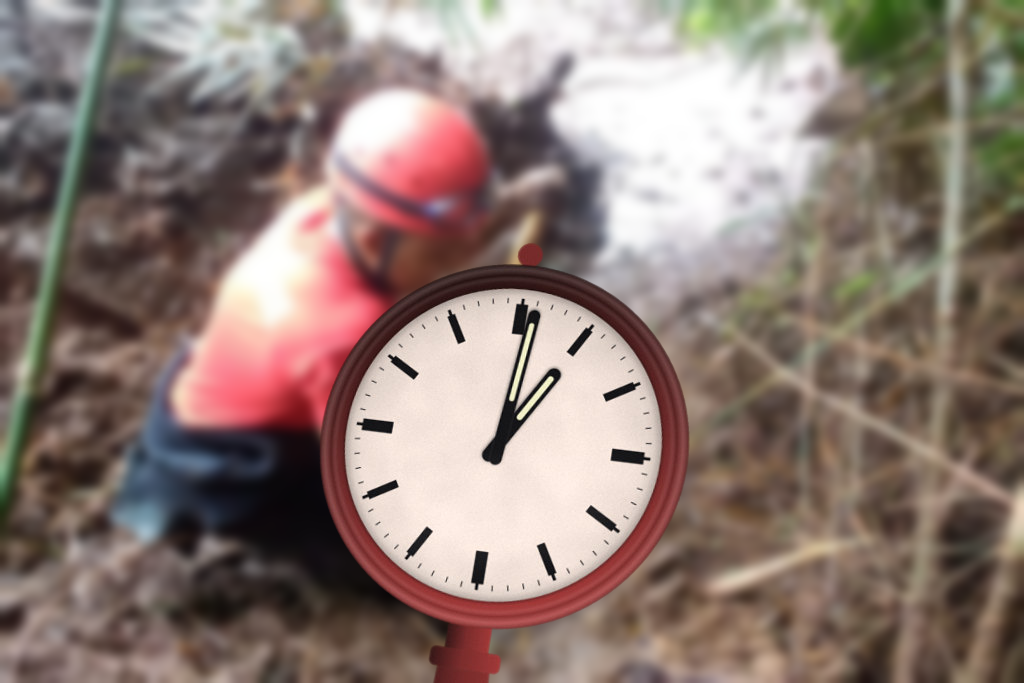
1:01
